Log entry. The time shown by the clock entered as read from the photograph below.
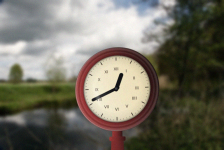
12:41
